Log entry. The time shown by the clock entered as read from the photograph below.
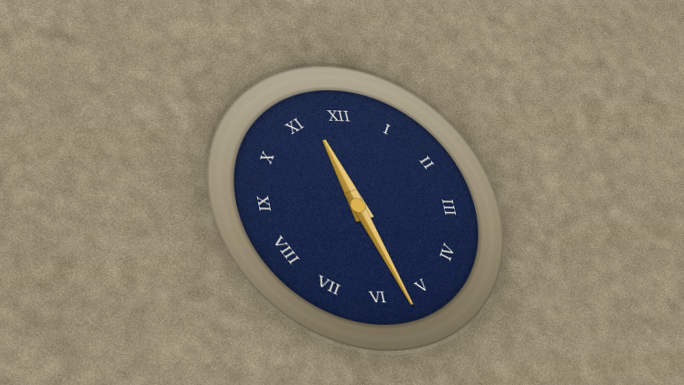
11:27
